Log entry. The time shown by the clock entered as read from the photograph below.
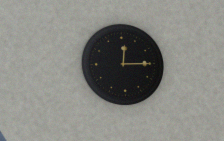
12:15
